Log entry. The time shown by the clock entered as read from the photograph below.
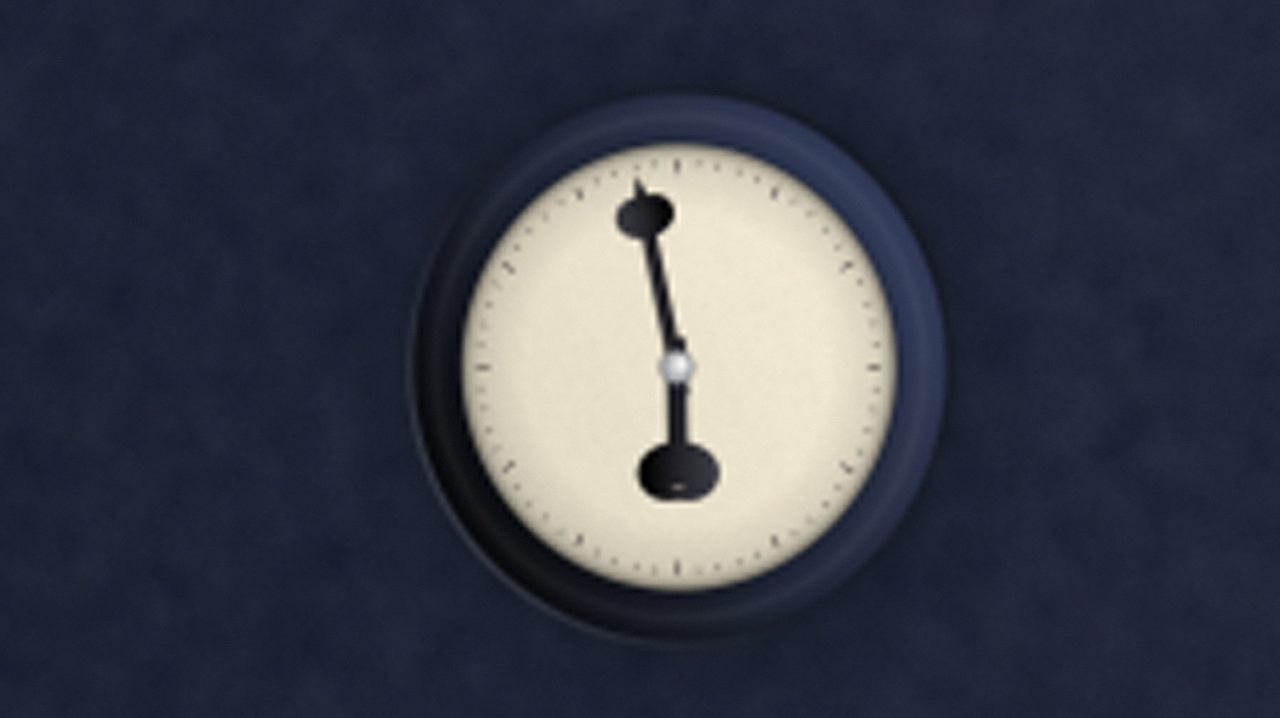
5:58
